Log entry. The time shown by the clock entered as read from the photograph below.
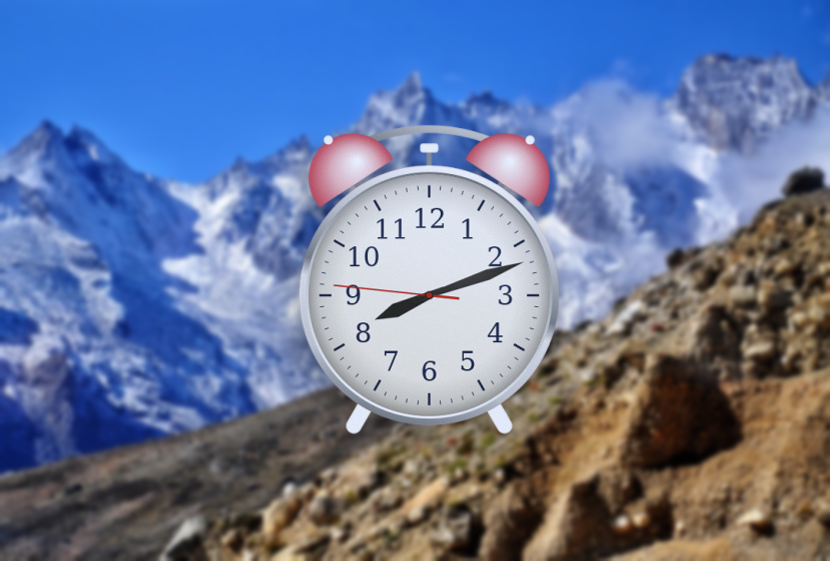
8:11:46
